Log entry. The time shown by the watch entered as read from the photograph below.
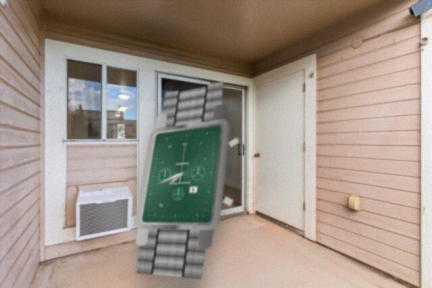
7:42
